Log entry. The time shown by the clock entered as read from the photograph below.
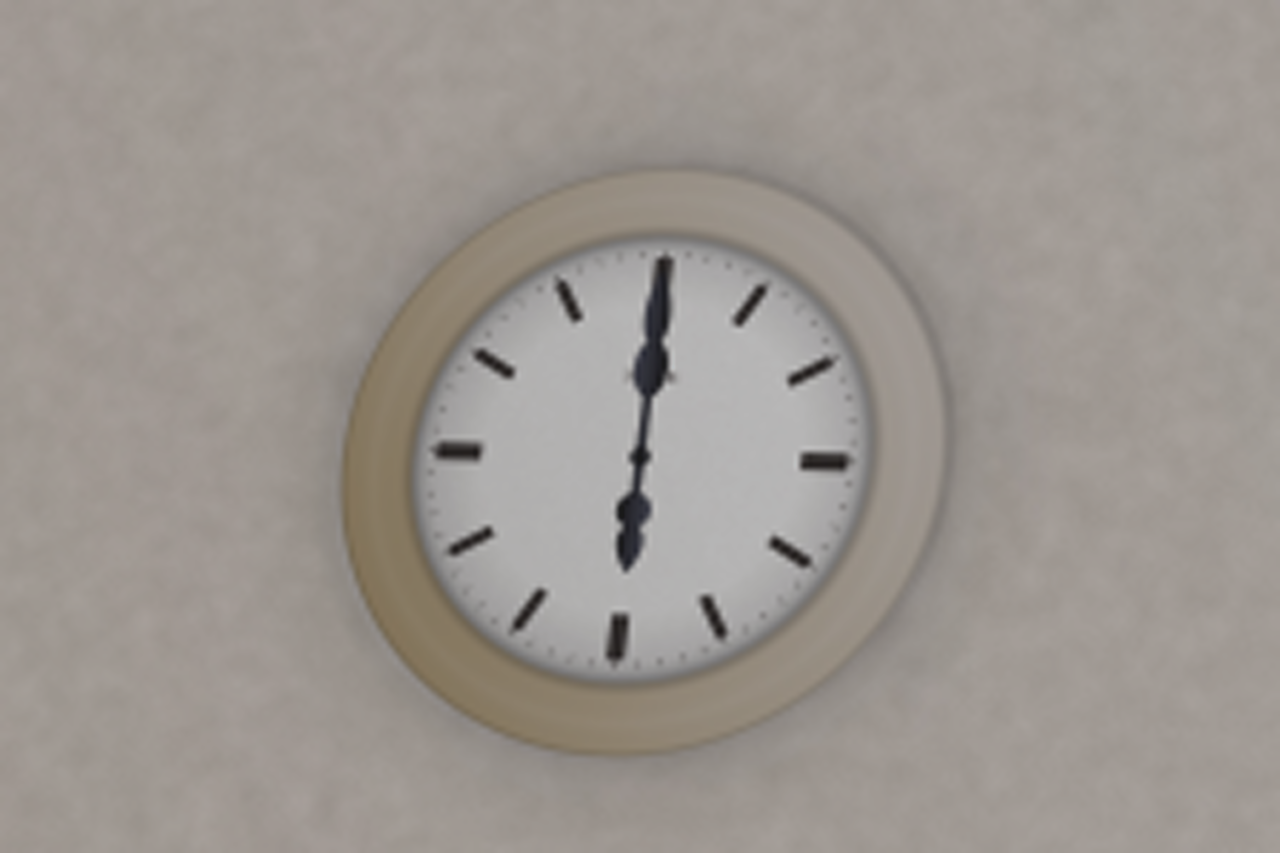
6:00
